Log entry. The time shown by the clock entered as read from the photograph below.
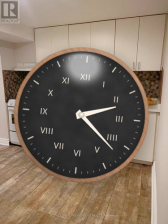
2:22
